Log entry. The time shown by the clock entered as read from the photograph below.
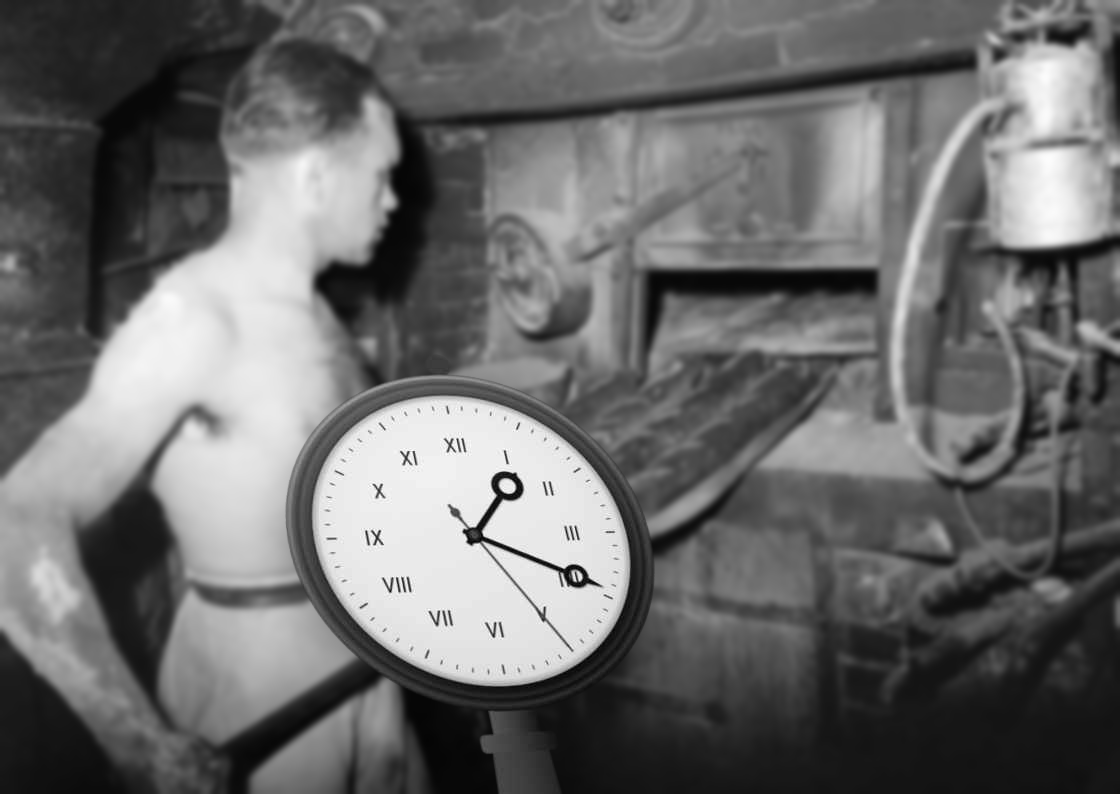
1:19:25
